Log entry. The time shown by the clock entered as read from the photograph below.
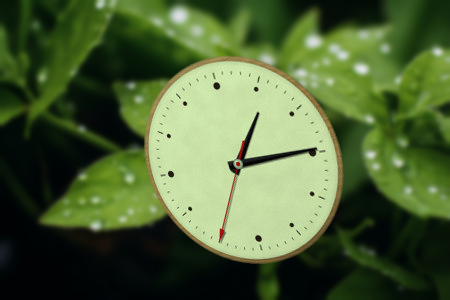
1:14:35
